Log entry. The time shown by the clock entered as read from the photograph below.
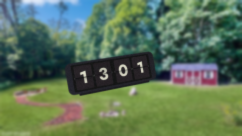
13:01
